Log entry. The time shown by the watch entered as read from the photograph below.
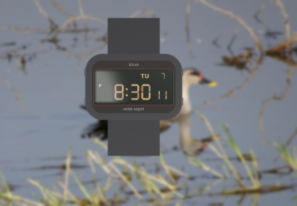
8:30:11
